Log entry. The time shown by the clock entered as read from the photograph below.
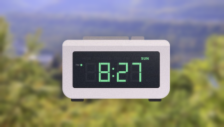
8:27
